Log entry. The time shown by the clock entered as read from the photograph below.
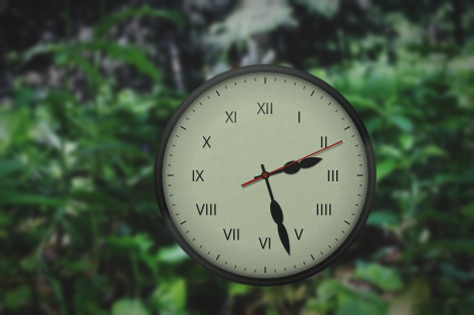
2:27:11
